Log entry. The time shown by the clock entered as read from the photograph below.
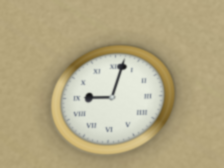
9:02
